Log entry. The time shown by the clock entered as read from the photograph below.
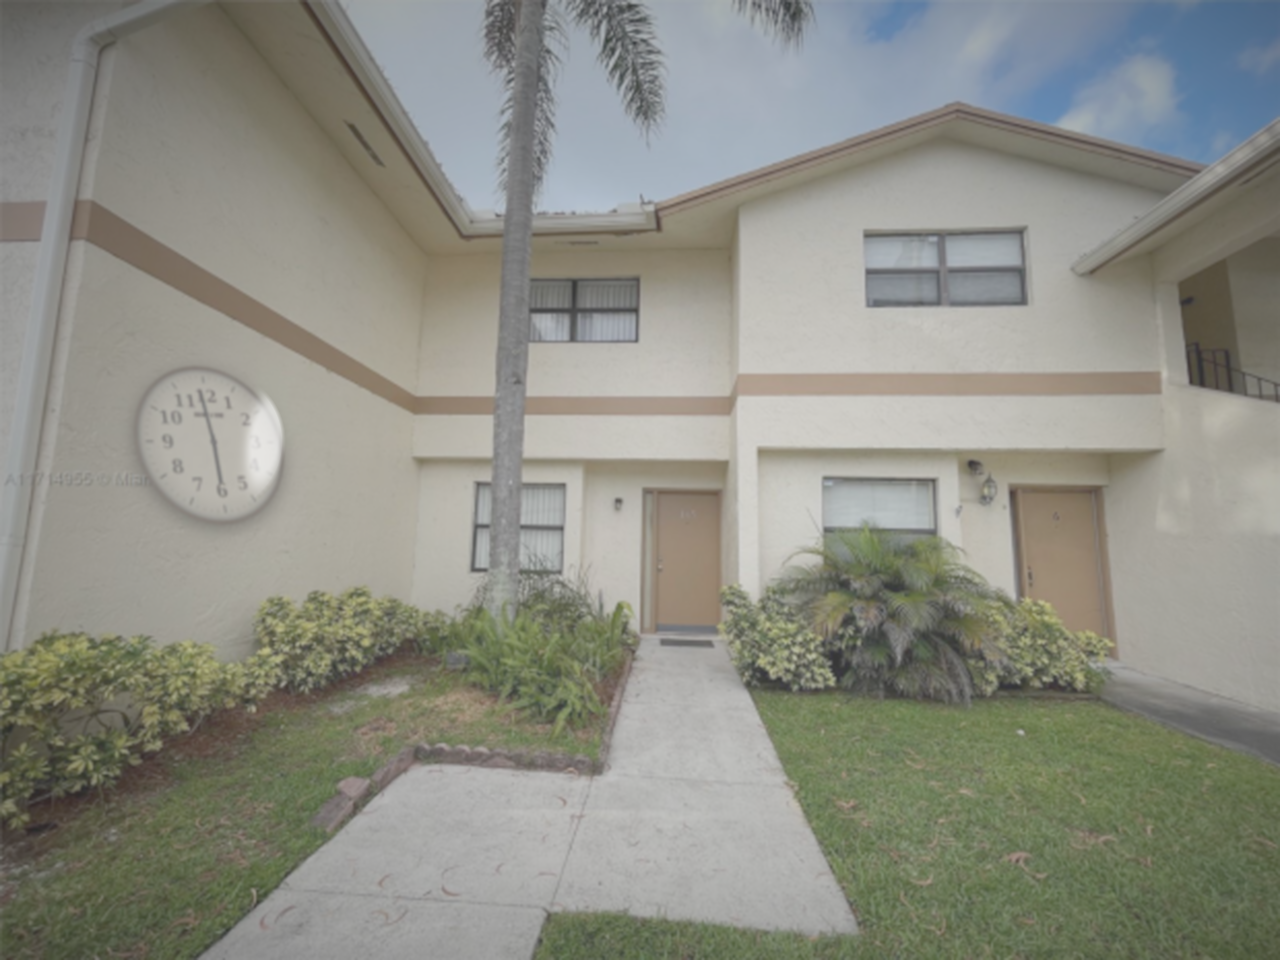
5:59
